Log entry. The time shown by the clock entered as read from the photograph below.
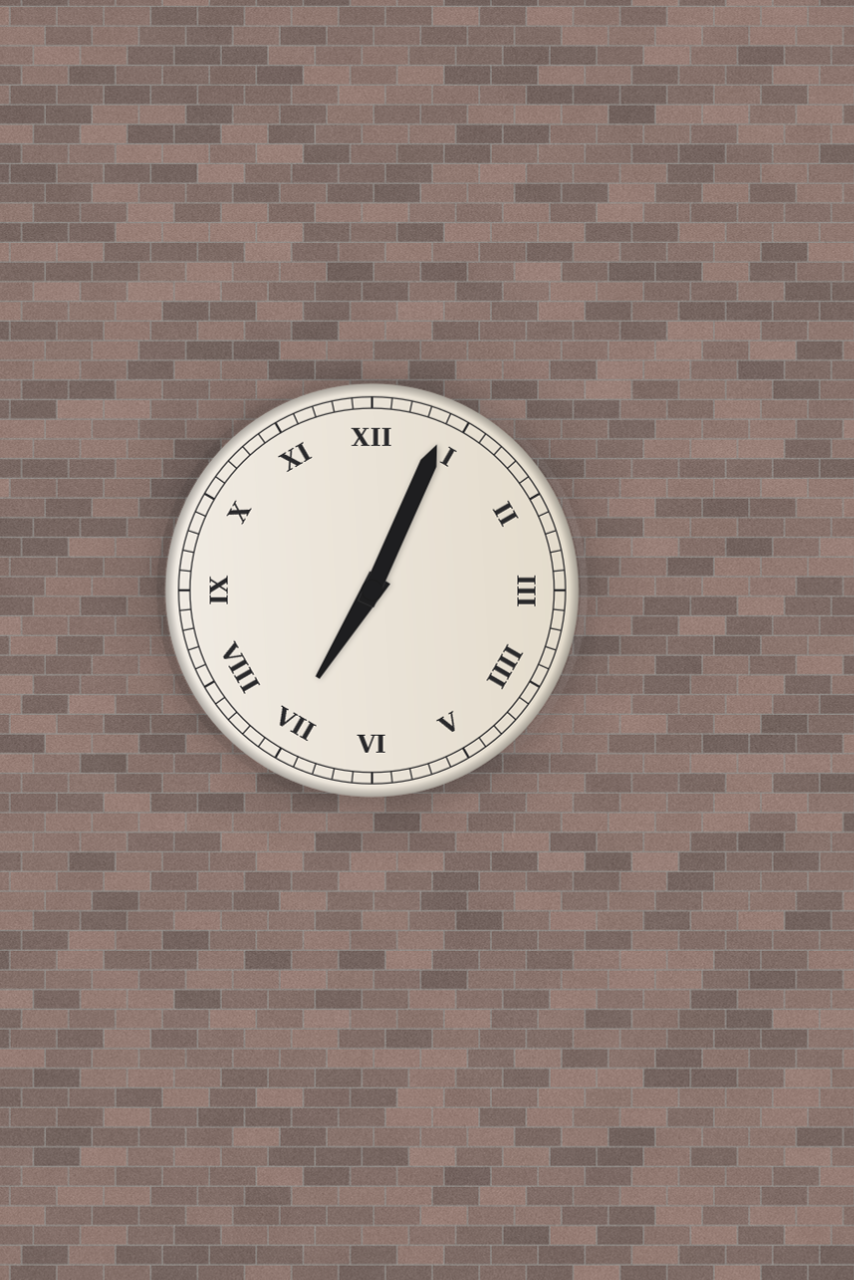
7:04
